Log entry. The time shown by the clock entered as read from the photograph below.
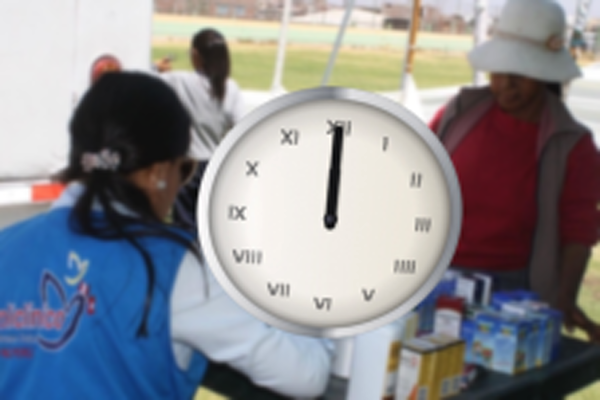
12:00
